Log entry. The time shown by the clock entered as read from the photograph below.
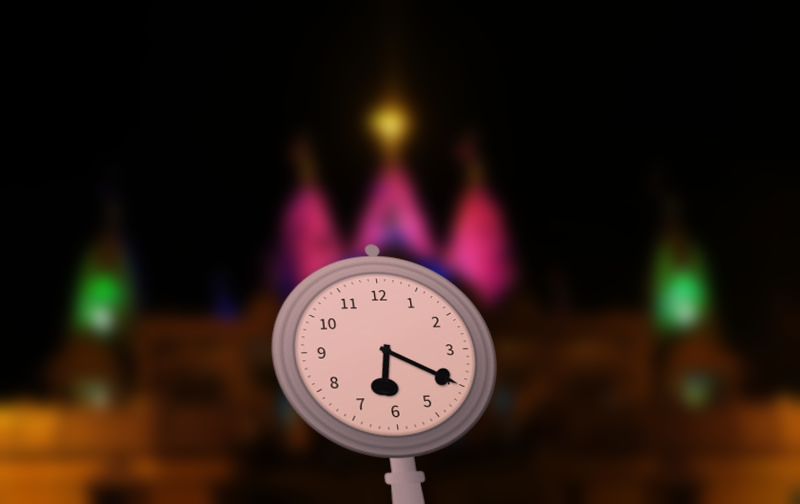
6:20
